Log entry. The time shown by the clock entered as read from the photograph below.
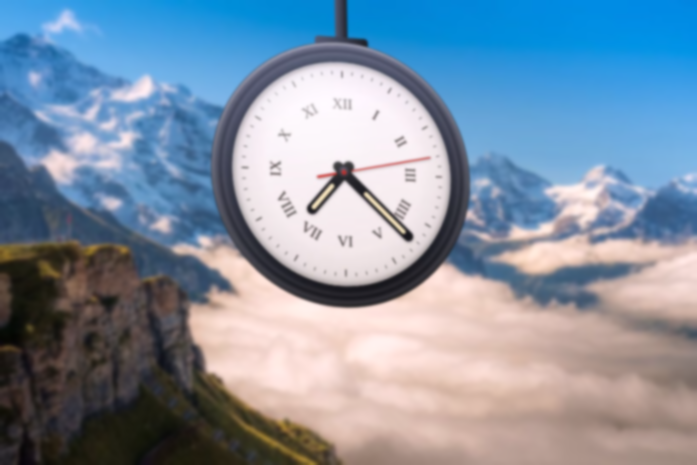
7:22:13
